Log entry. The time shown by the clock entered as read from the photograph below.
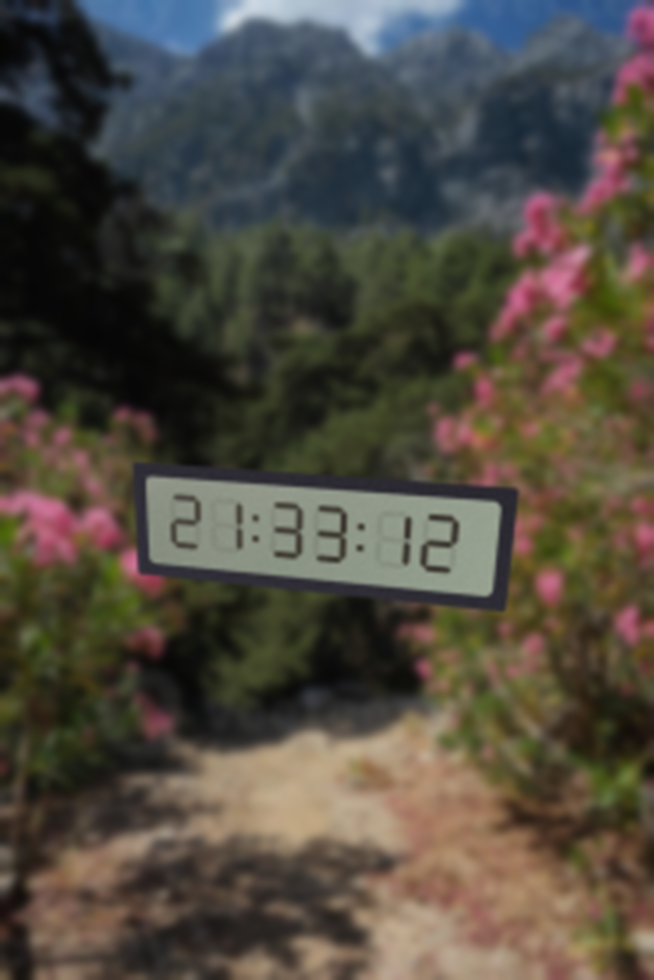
21:33:12
